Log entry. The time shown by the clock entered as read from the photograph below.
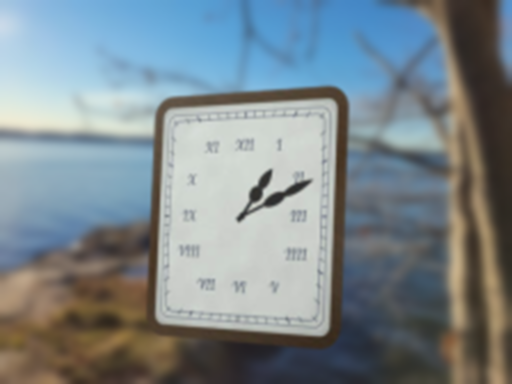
1:11
